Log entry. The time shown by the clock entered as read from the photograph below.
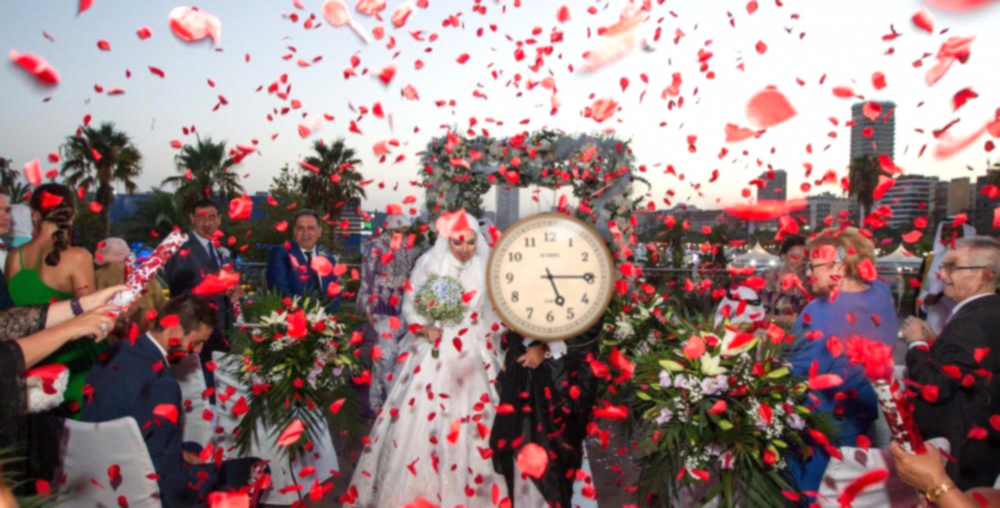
5:15
